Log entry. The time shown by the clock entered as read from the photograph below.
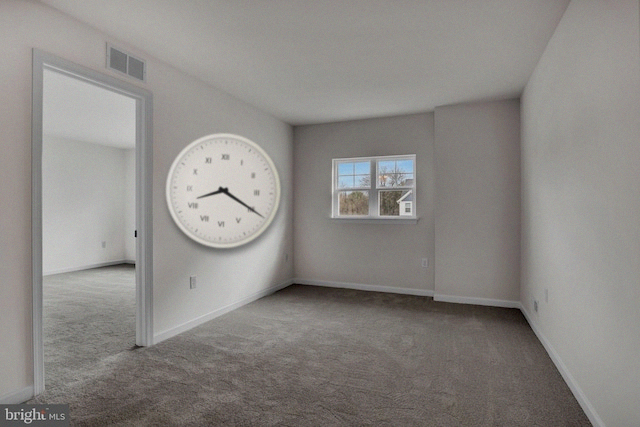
8:20
